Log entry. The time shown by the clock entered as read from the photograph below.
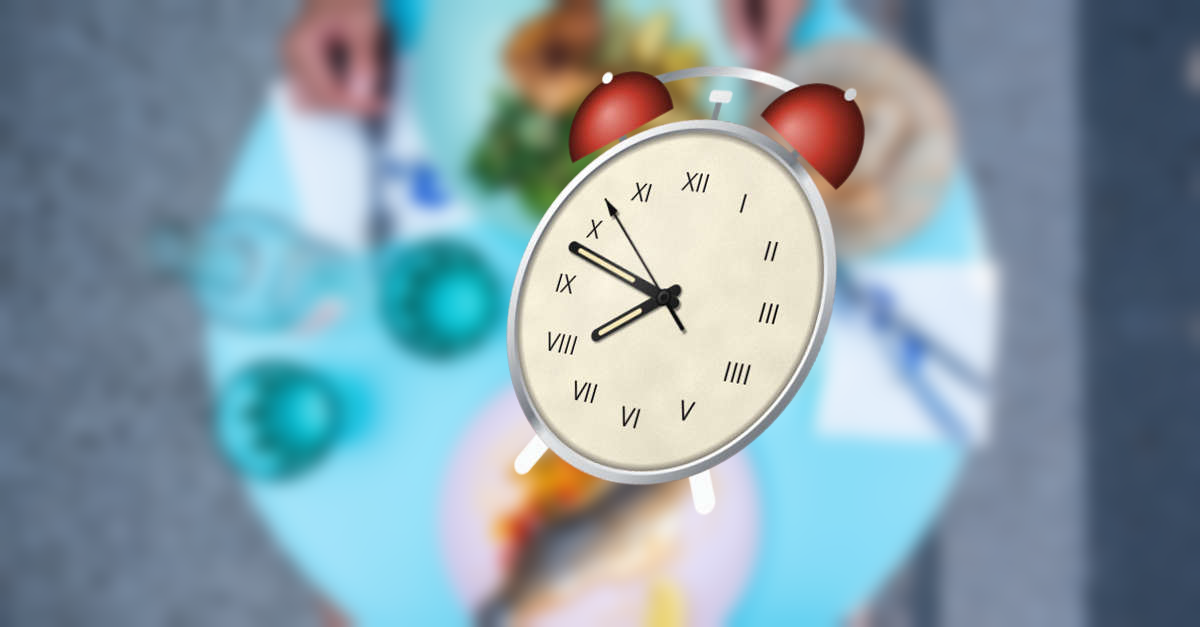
7:47:52
